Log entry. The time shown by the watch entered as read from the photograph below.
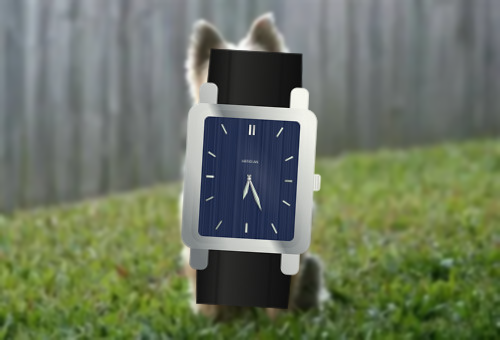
6:26
